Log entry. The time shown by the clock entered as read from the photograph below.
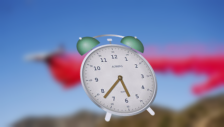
5:38
